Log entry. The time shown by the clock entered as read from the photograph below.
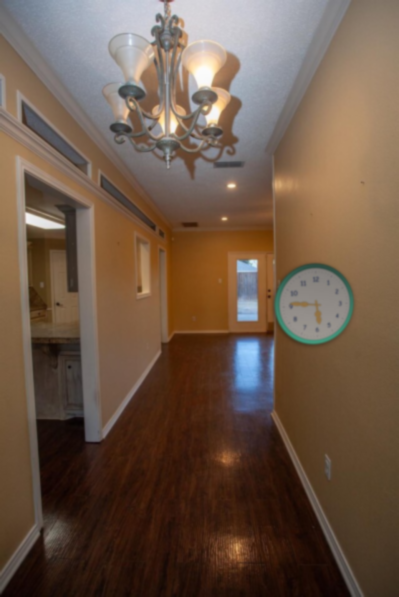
5:46
